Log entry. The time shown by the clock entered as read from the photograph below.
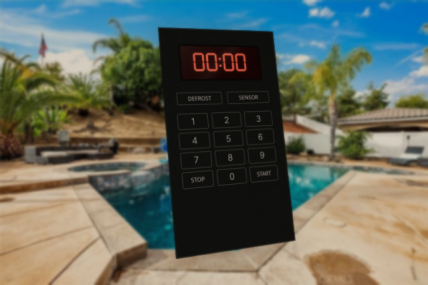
0:00
